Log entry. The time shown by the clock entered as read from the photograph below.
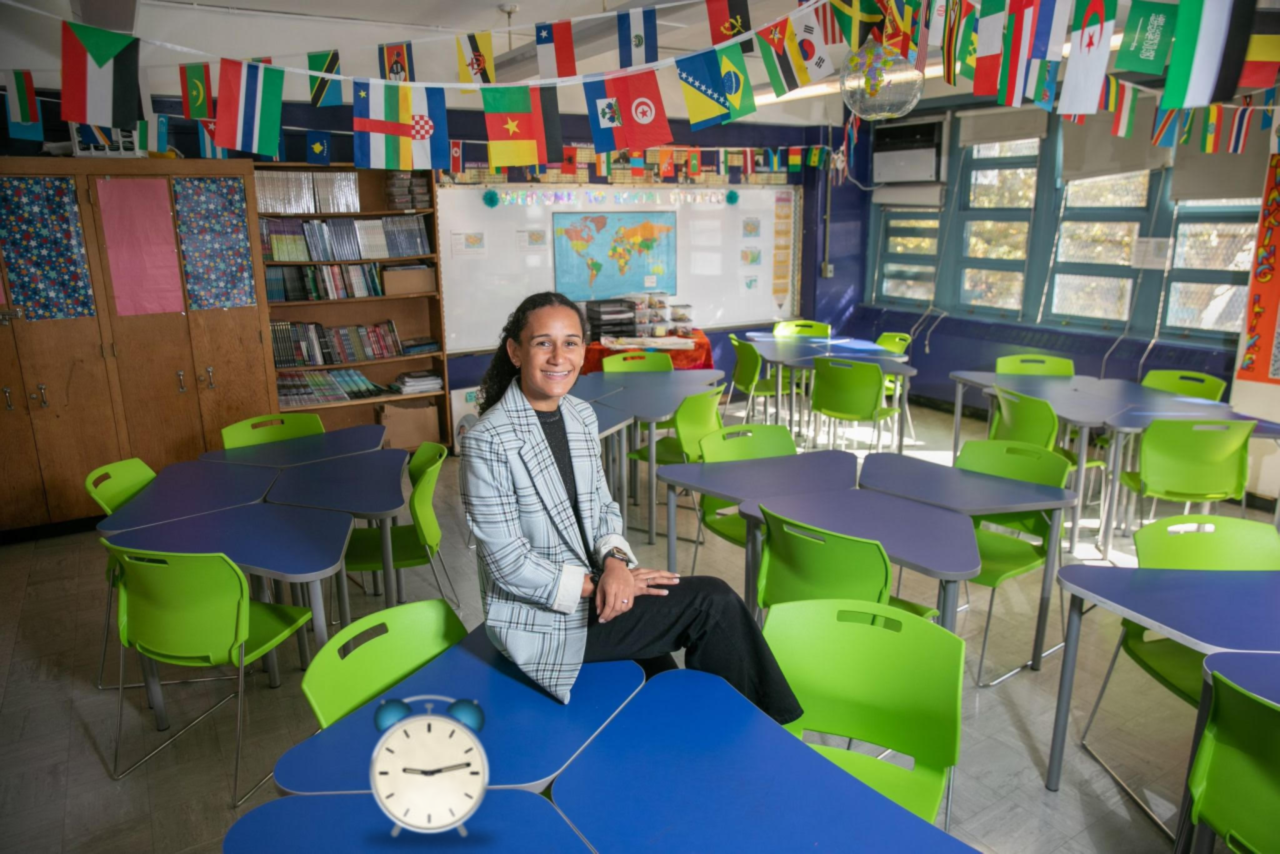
9:13
